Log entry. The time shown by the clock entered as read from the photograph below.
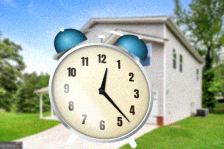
12:23
